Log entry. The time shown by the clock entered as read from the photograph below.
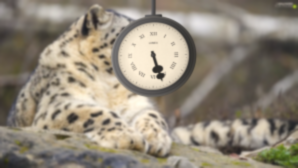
5:27
